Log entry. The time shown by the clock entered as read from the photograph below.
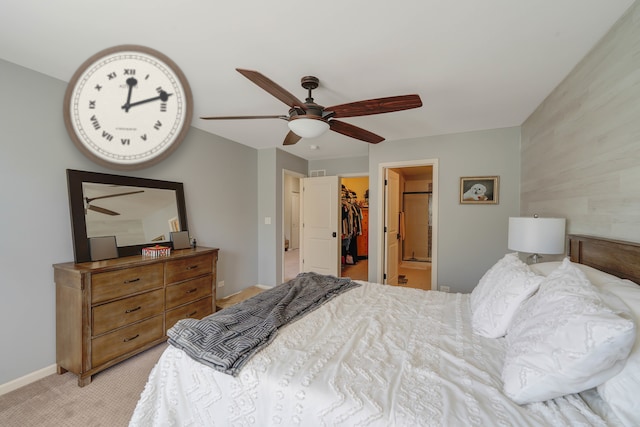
12:12
